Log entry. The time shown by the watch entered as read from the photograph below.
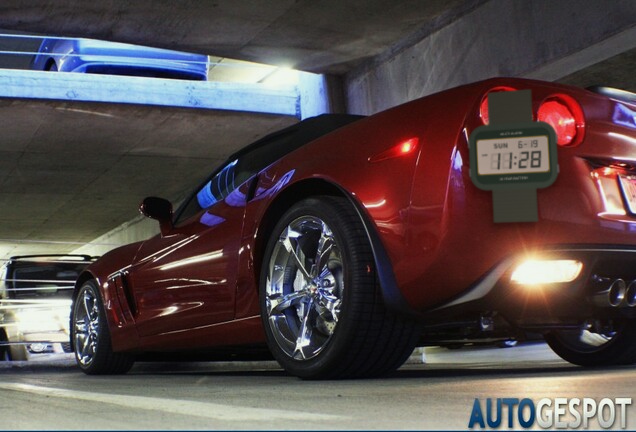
11:28
